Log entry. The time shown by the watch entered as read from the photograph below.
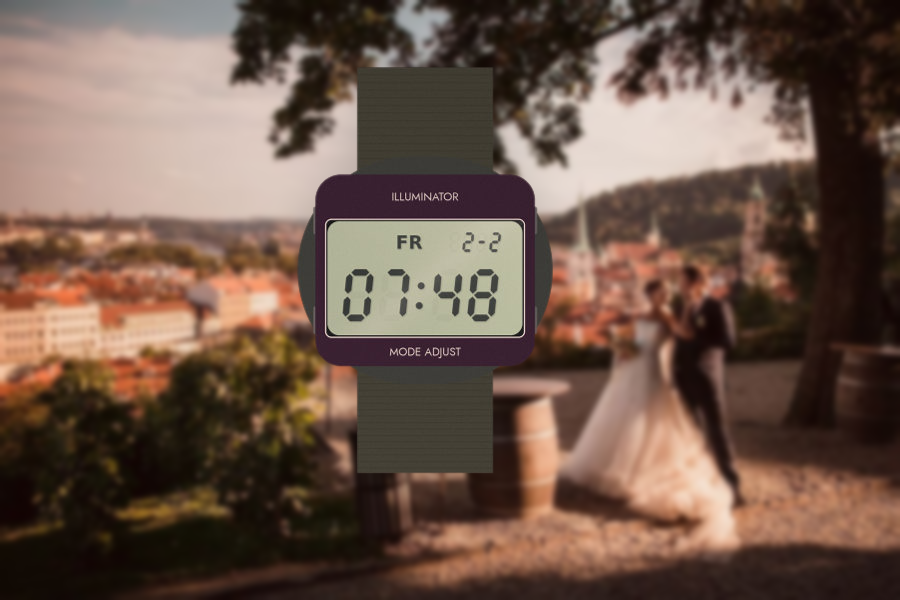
7:48
